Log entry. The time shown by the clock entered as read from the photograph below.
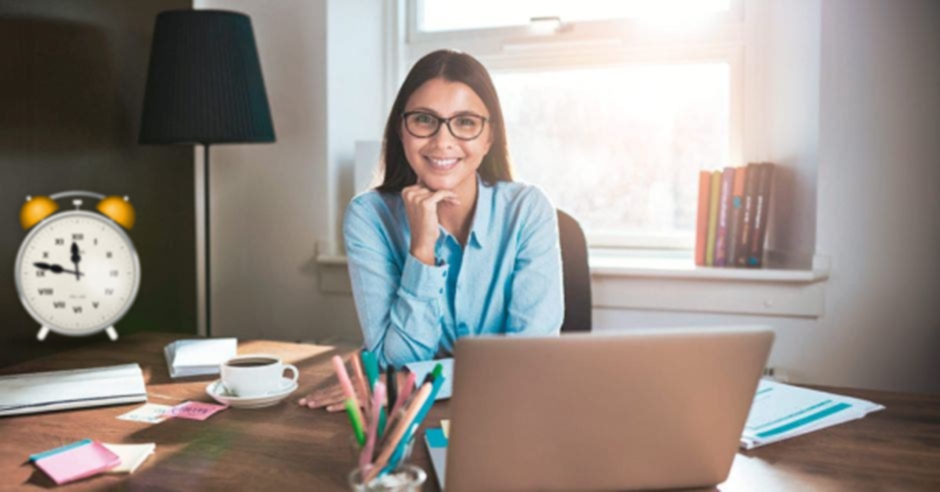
11:47
